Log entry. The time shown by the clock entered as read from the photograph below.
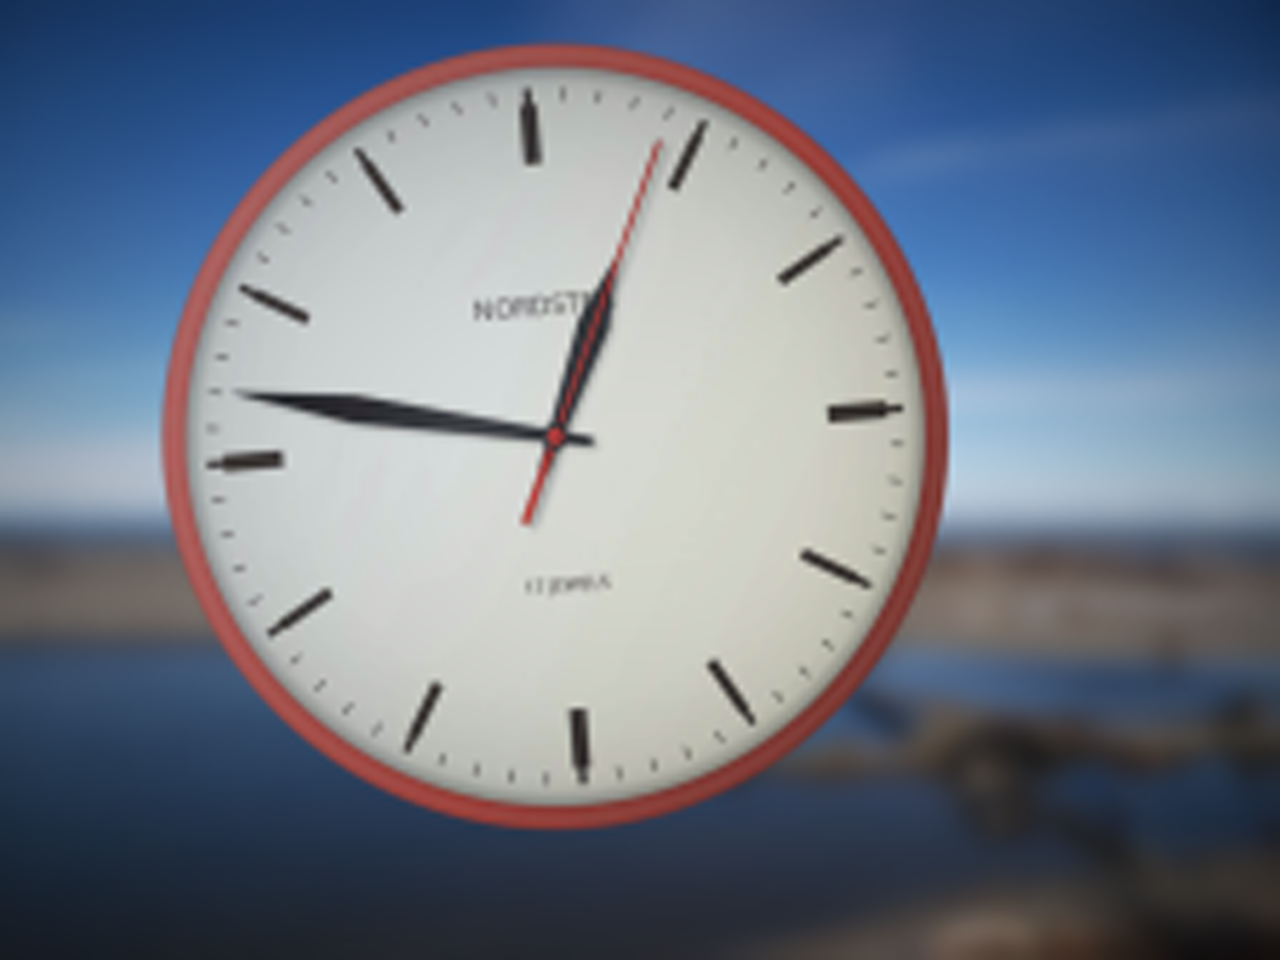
12:47:04
